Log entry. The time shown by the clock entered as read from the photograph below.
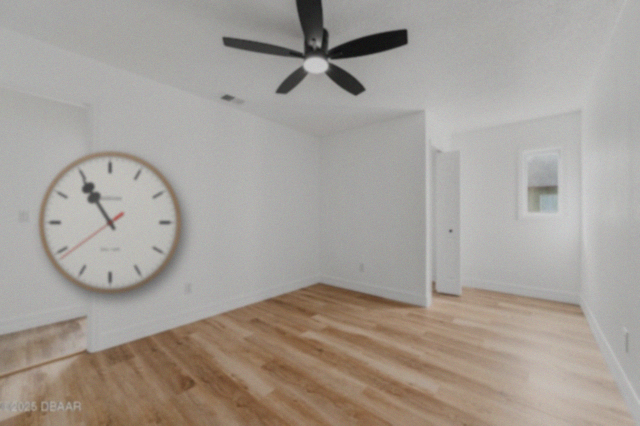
10:54:39
